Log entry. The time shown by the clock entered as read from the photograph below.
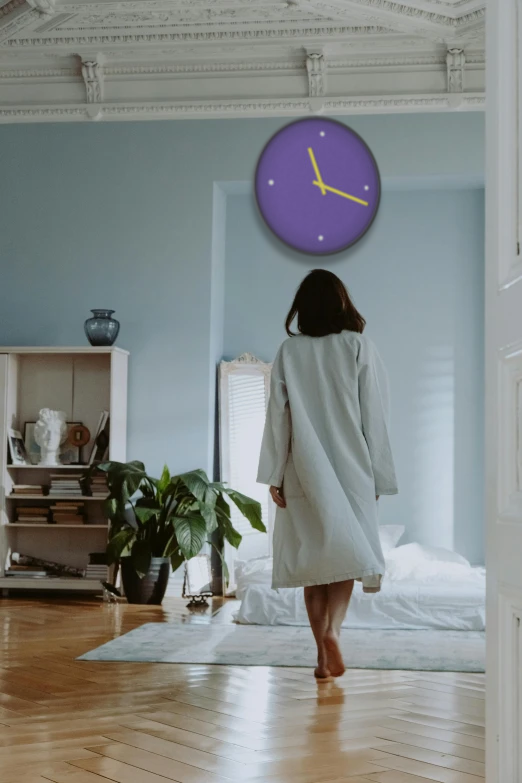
11:18
